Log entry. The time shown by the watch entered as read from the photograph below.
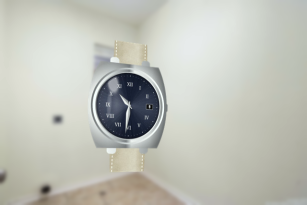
10:31
